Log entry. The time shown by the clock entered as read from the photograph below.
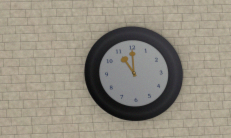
11:00
